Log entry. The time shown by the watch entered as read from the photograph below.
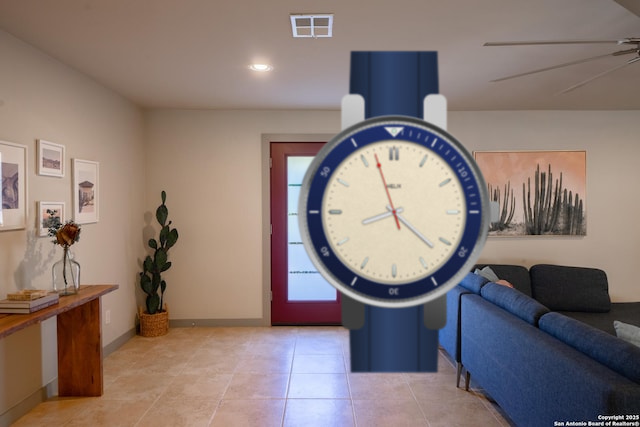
8:21:57
